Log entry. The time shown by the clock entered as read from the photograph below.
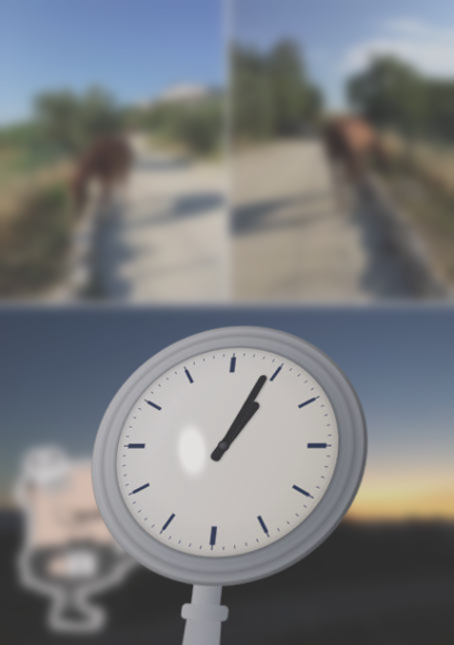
1:04
